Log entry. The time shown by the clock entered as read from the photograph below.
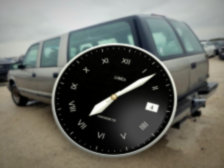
7:07
